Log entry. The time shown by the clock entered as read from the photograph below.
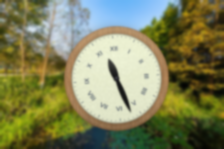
11:27
